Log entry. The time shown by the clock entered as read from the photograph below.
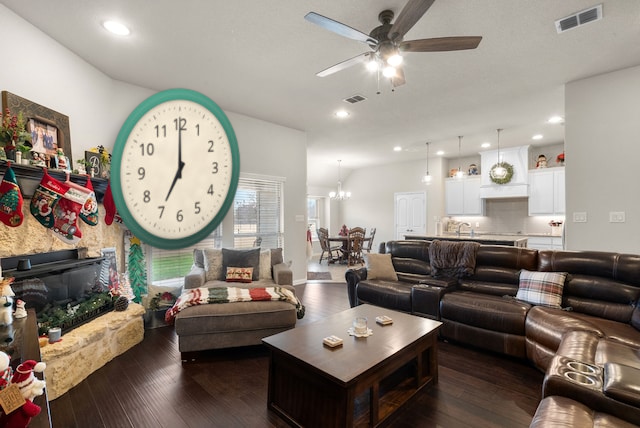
7:00
